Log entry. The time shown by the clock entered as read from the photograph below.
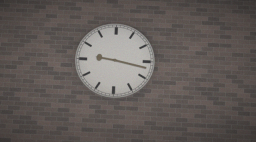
9:17
